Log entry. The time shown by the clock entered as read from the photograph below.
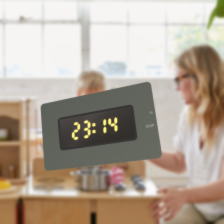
23:14
